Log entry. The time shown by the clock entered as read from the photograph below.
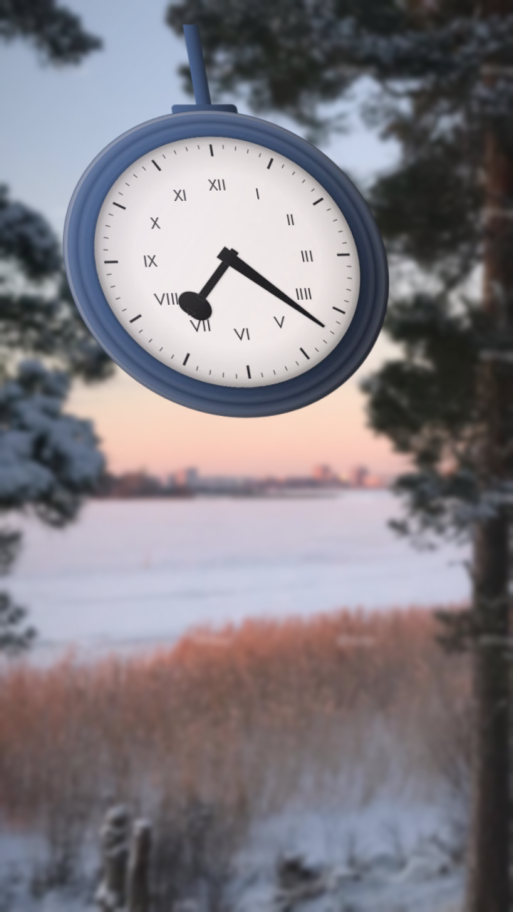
7:22
